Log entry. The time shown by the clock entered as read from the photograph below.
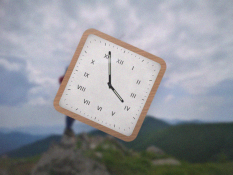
3:56
